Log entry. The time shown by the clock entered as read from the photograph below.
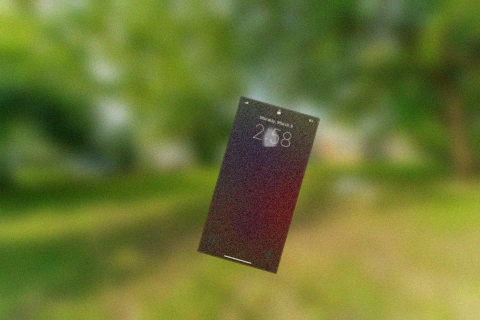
2:58
